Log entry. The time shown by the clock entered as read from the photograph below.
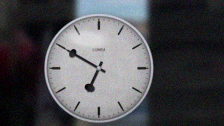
6:50
